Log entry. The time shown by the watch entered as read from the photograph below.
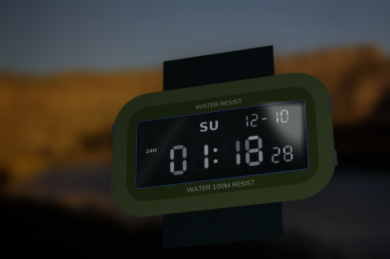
1:18:28
